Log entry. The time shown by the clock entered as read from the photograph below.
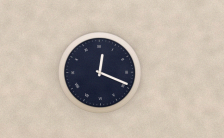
12:19
